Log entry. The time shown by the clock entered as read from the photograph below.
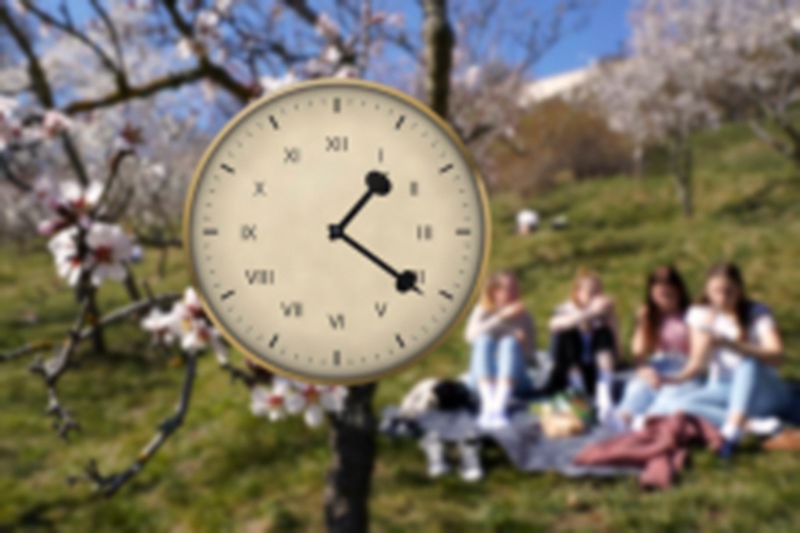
1:21
